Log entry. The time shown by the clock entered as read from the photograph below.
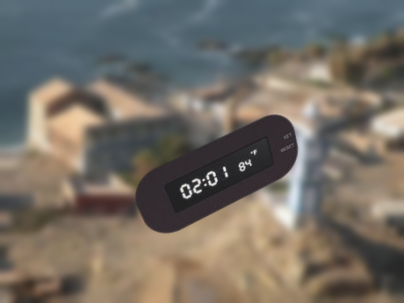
2:01
